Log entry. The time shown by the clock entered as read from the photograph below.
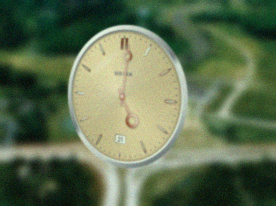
5:01
